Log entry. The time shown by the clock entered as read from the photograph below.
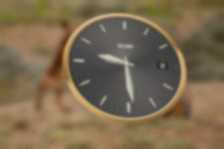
9:29
